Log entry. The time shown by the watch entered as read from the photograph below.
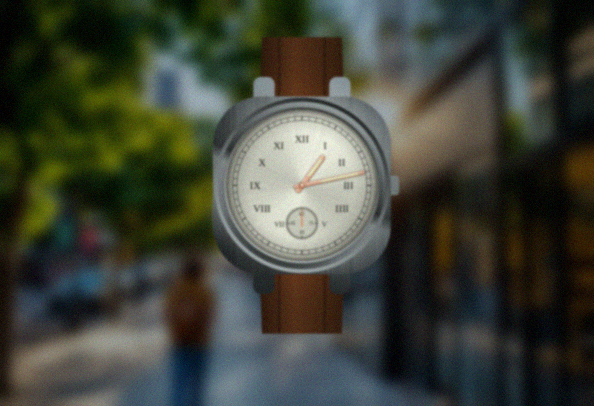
1:13
